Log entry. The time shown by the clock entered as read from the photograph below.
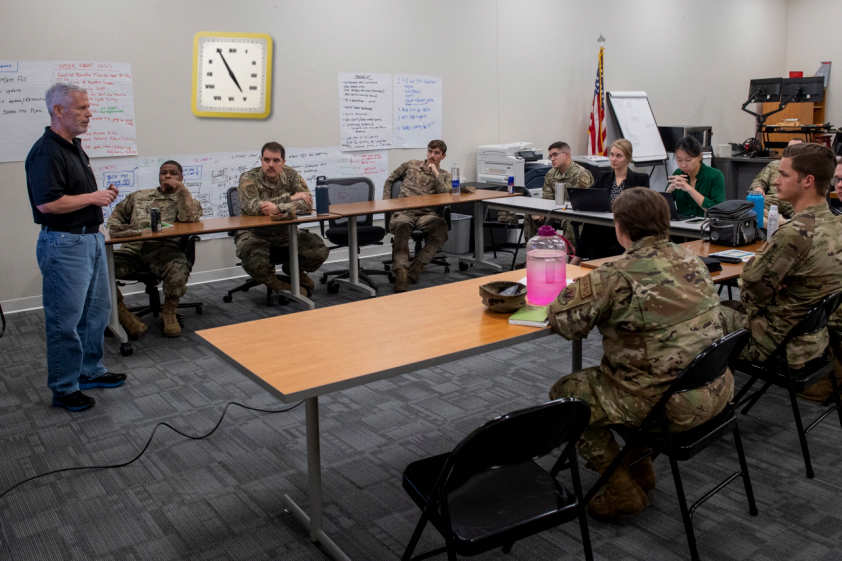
4:55
